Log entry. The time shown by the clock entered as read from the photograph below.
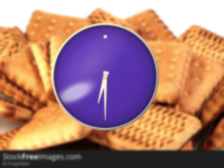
6:30
